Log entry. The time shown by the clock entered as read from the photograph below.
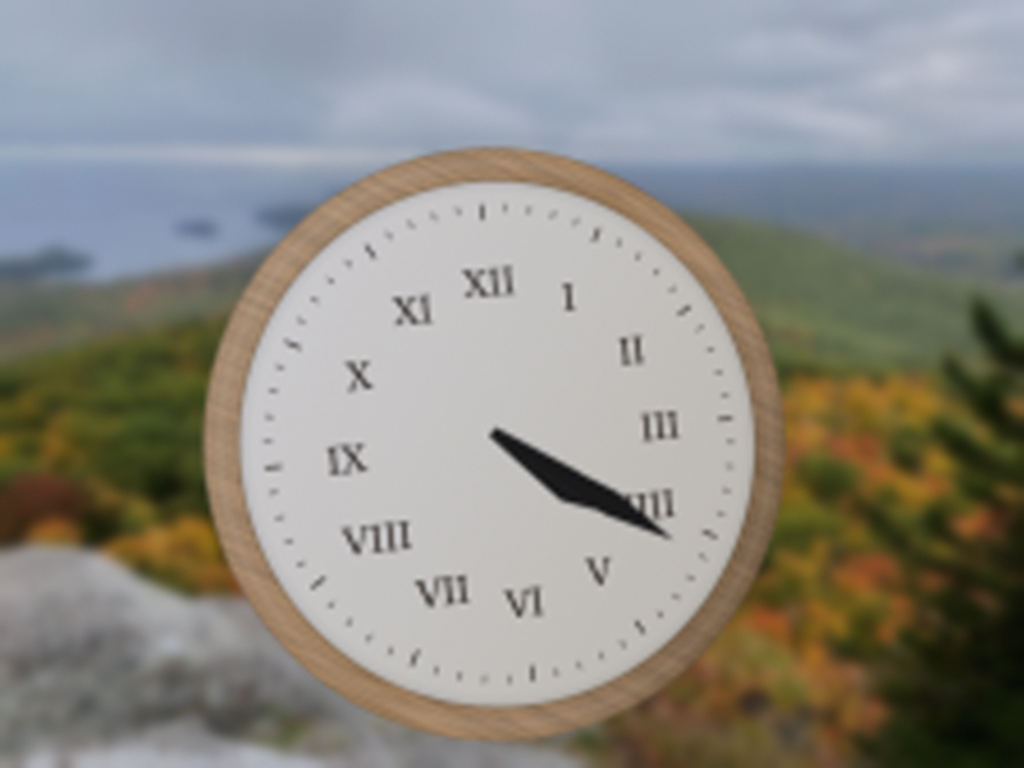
4:21
